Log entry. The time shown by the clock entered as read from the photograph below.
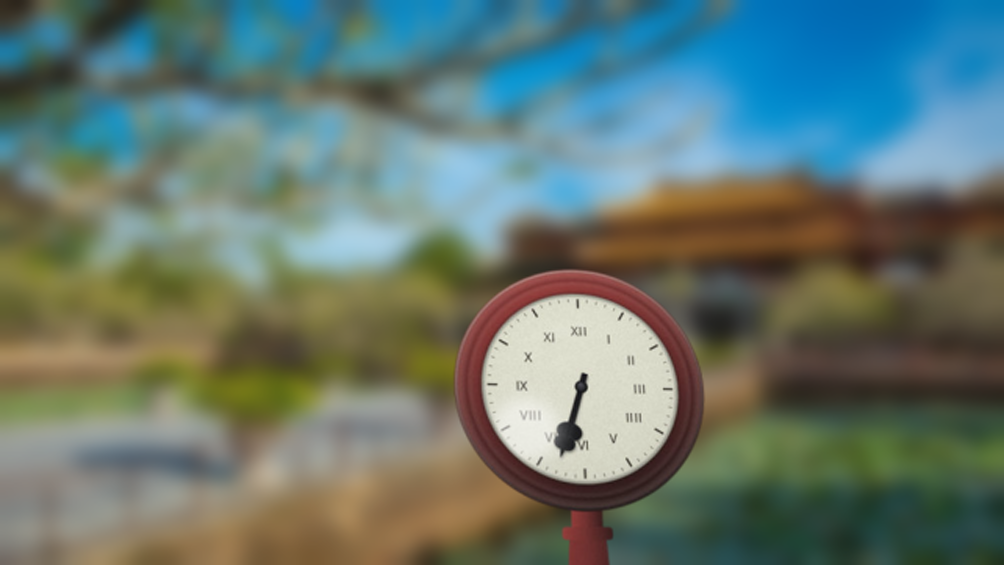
6:33
